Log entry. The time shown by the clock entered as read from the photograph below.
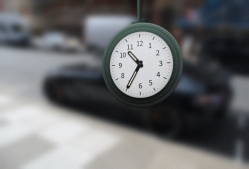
10:35
